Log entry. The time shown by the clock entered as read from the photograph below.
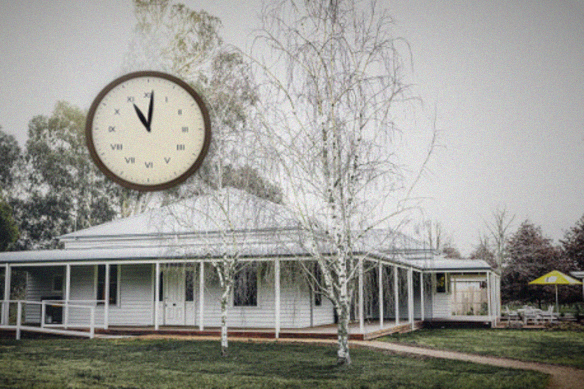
11:01
